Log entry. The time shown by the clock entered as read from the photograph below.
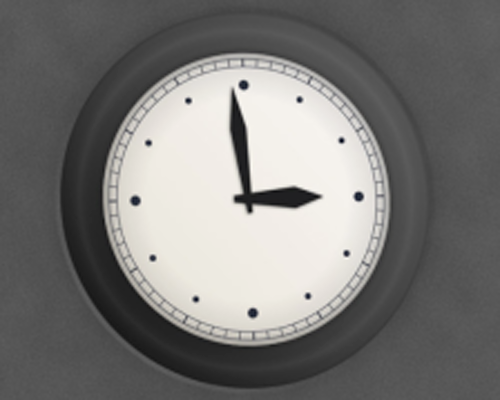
2:59
